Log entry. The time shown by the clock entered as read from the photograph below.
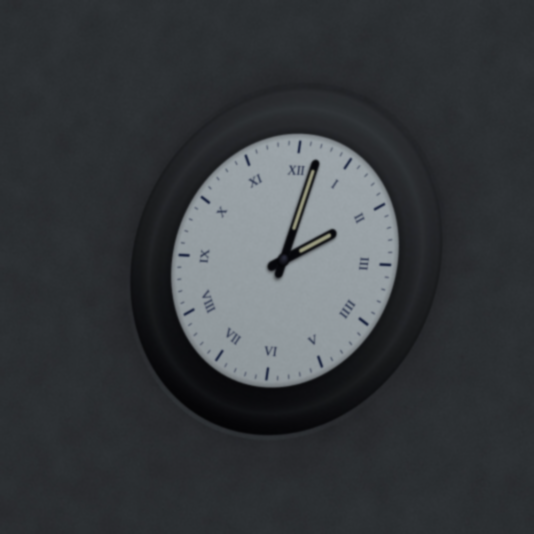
2:02
